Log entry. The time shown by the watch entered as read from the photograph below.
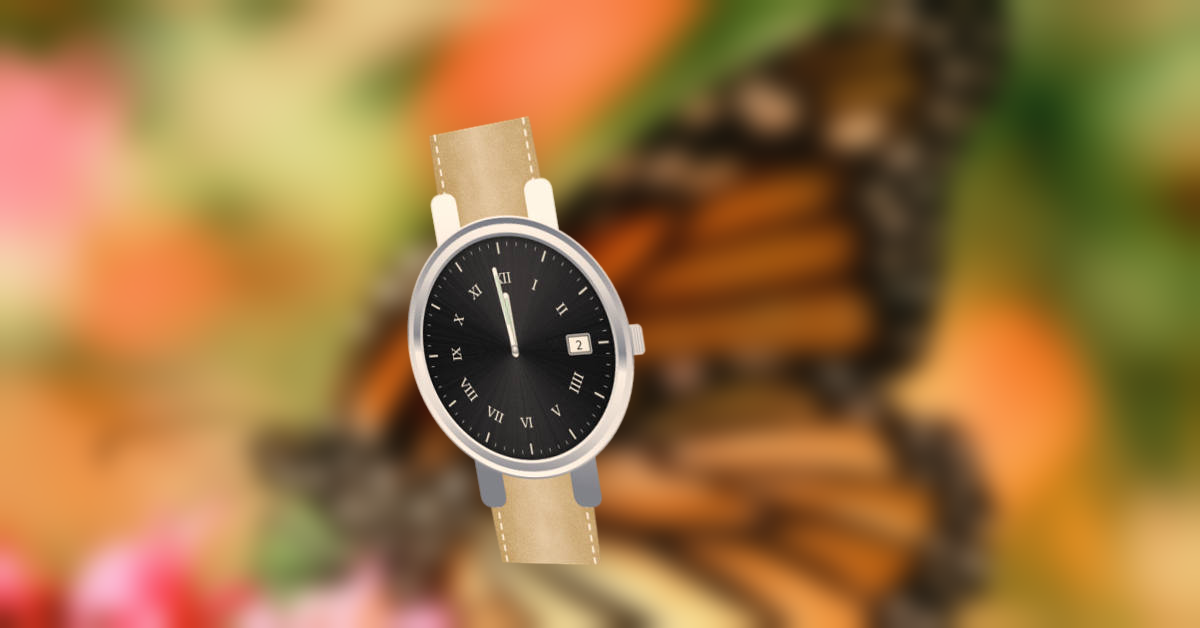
11:59
